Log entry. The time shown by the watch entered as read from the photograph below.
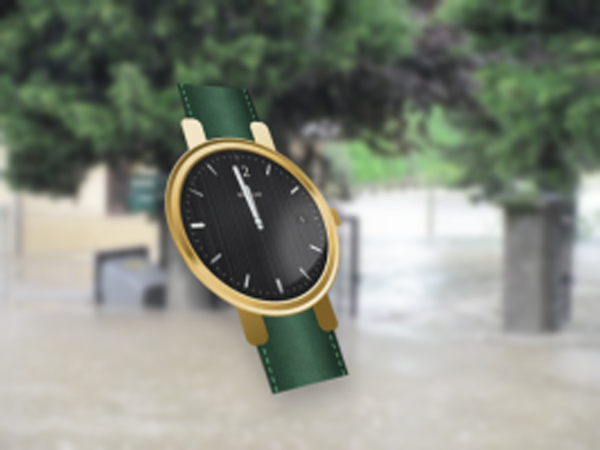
11:59
